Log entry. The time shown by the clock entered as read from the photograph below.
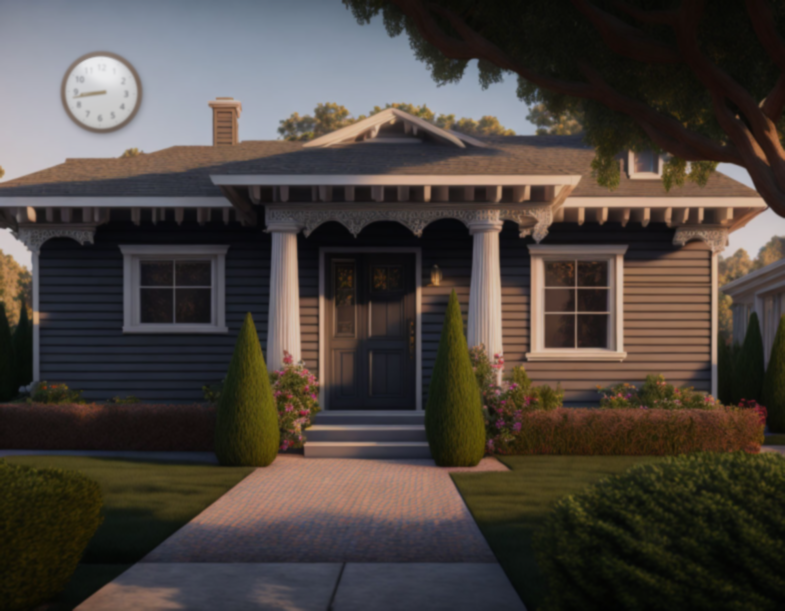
8:43
